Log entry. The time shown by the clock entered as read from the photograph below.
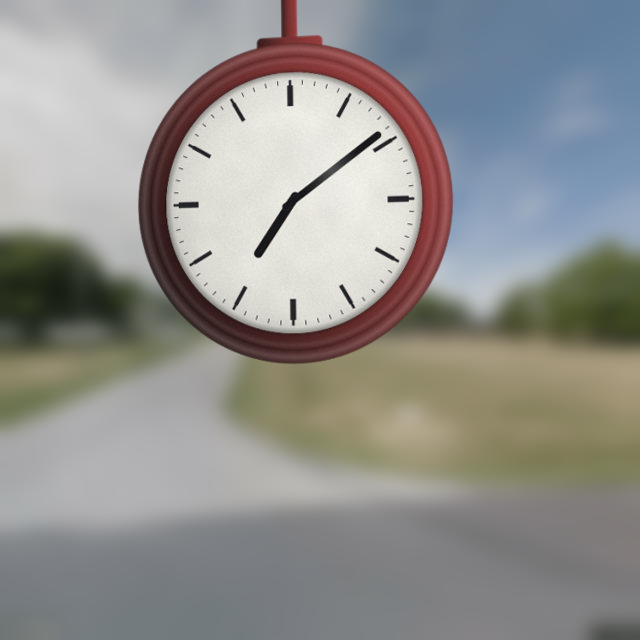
7:09
